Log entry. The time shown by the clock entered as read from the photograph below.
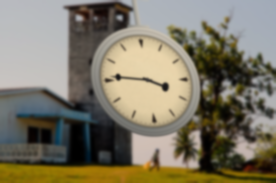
3:46
